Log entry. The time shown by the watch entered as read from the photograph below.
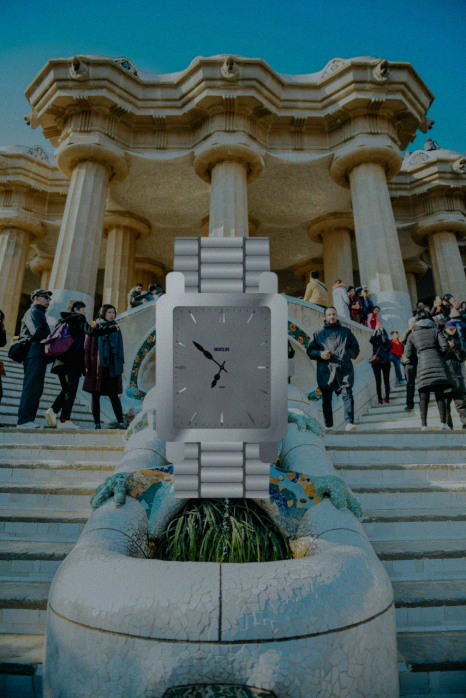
6:52
